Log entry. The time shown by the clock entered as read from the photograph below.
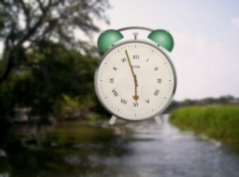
5:57
